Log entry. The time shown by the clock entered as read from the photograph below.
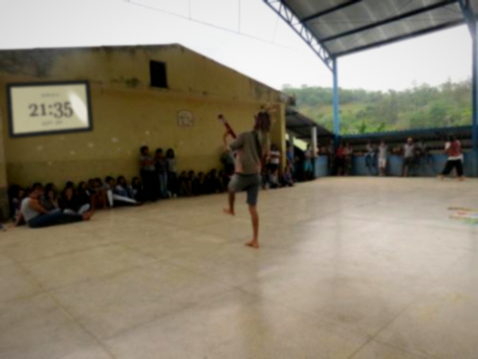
21:35
